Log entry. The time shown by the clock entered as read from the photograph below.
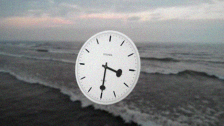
3:30
